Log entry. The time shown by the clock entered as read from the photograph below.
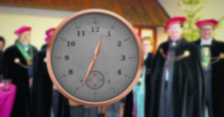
12:34
